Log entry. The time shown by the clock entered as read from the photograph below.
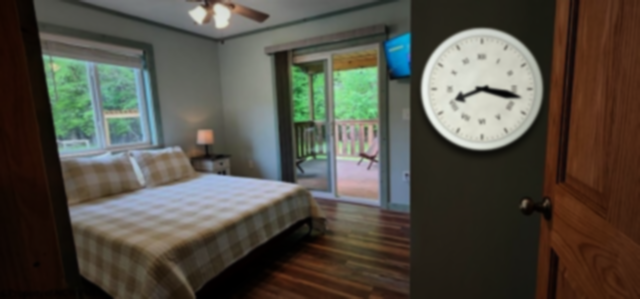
8:17
